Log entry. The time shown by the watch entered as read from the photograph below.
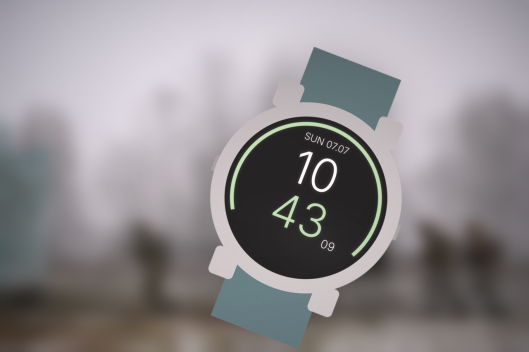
10:43:09
